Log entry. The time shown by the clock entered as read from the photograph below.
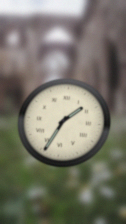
1:34
